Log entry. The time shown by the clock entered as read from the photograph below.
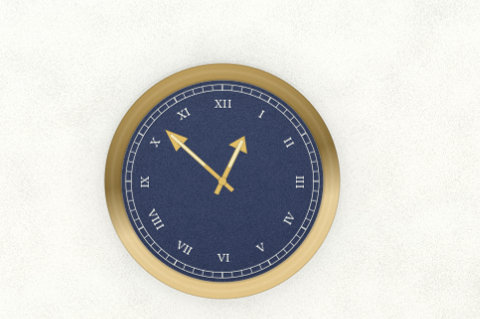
12:52
